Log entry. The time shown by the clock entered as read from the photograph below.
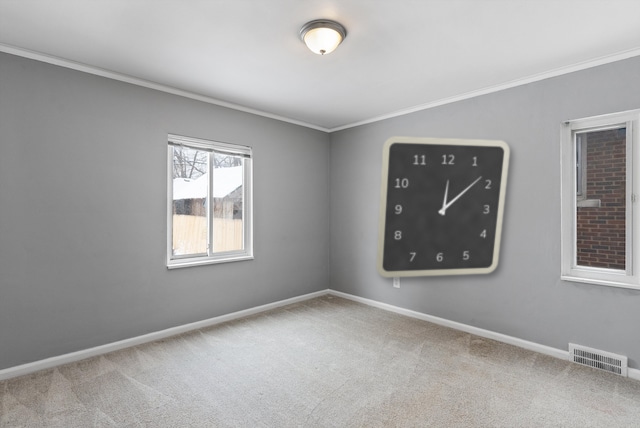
12:08
